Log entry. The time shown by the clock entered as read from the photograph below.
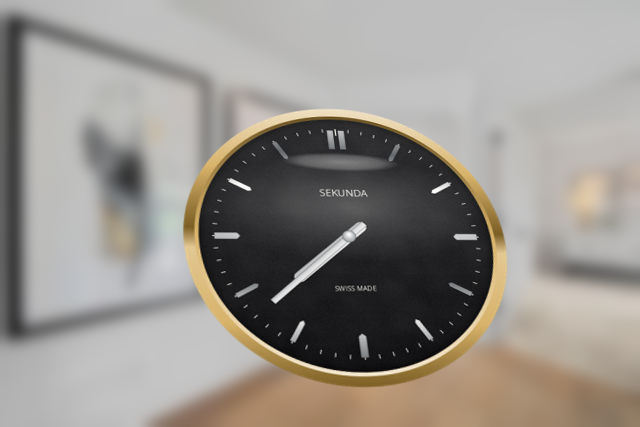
7:38
